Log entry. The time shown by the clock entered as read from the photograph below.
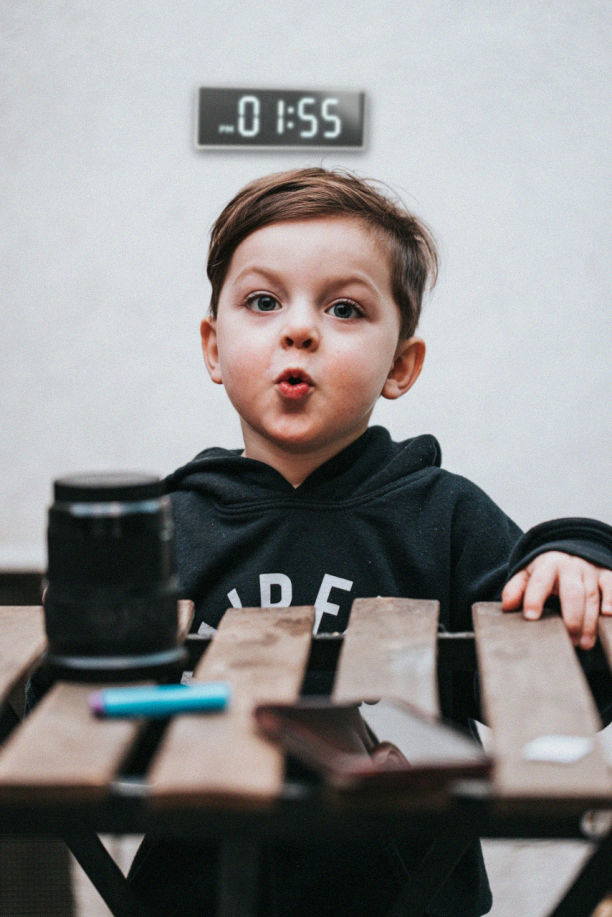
1:55
